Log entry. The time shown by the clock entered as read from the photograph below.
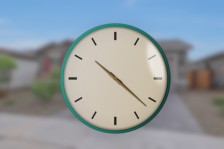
10:22
